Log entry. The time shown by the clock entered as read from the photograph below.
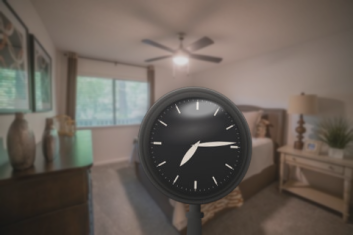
7:14
